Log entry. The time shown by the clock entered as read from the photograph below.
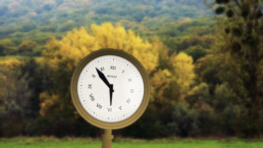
5:53
